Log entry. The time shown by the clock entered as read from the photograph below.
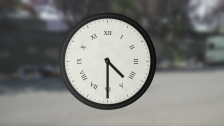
4:30
